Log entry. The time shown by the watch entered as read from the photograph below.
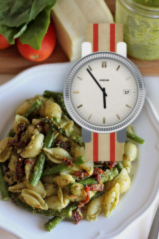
5:54
